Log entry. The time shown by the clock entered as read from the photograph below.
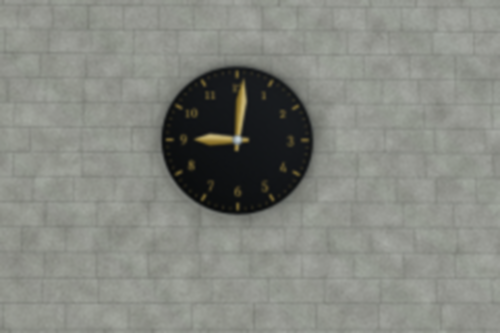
9:01
